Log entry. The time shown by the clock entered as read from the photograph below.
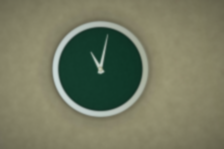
11:02
